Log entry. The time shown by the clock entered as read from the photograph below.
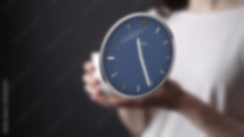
11:26
